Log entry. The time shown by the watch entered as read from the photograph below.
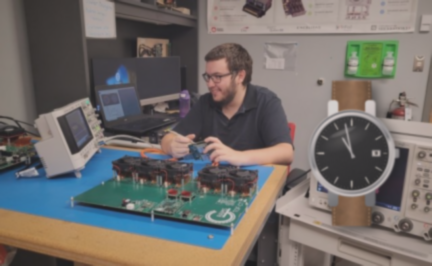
10:58
